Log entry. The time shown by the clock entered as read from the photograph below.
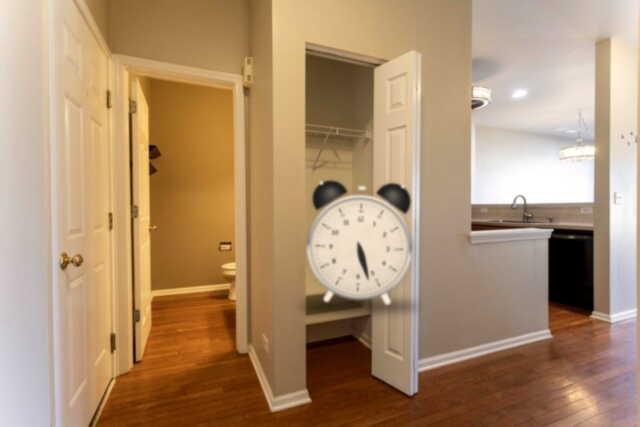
5:27
